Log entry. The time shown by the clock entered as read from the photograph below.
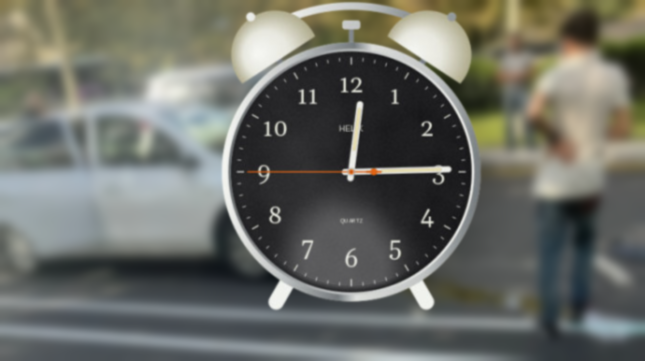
12:14:45
